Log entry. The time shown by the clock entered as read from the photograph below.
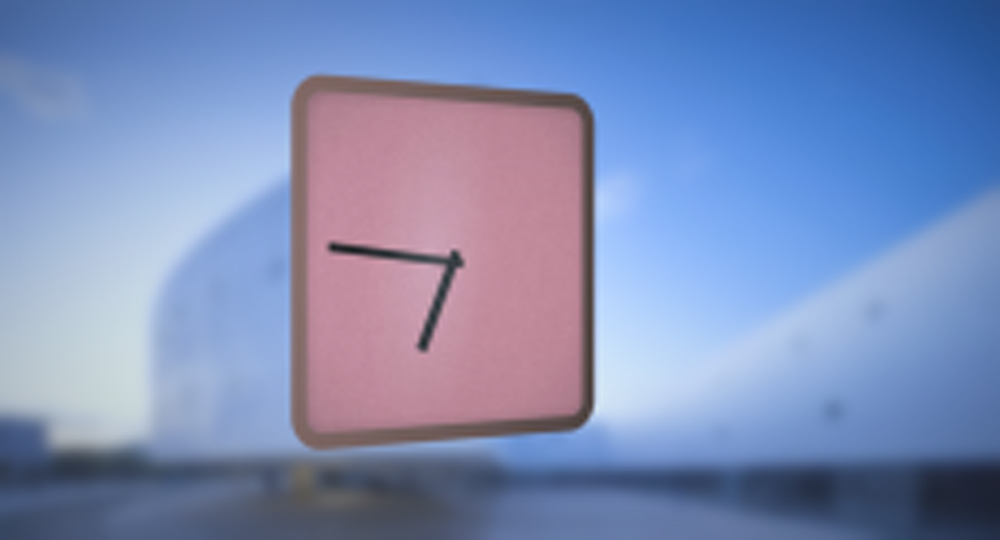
6:46
